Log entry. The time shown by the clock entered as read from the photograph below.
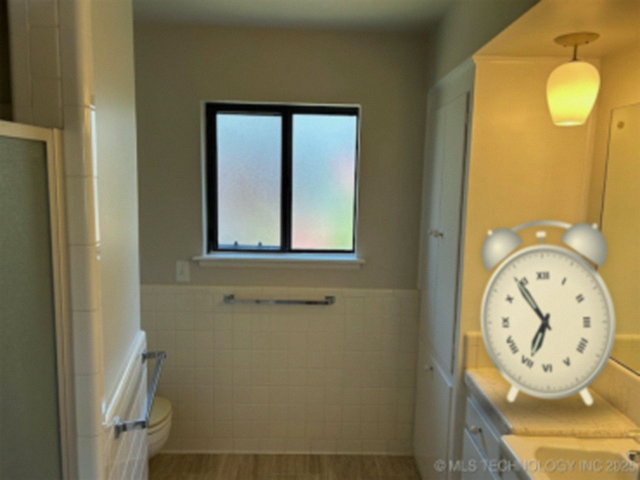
6:54
